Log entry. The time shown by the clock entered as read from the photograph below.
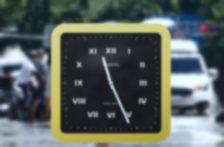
11:26
